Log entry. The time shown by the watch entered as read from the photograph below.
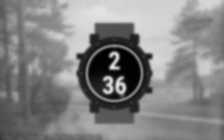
2:36
